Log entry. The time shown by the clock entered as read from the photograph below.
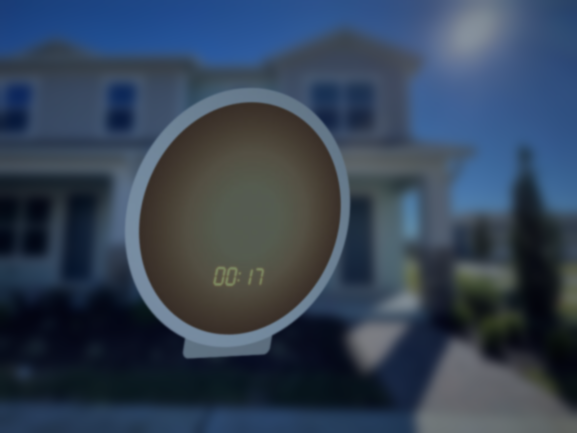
0:17
